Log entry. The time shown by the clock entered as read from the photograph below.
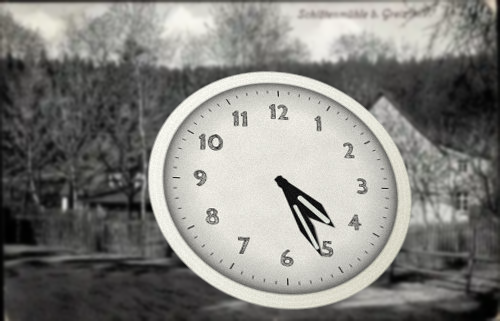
4:26
